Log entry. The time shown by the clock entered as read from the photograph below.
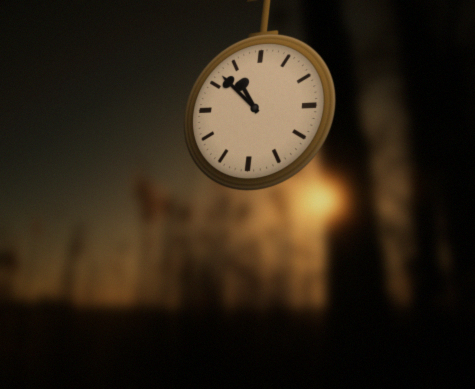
10:52
